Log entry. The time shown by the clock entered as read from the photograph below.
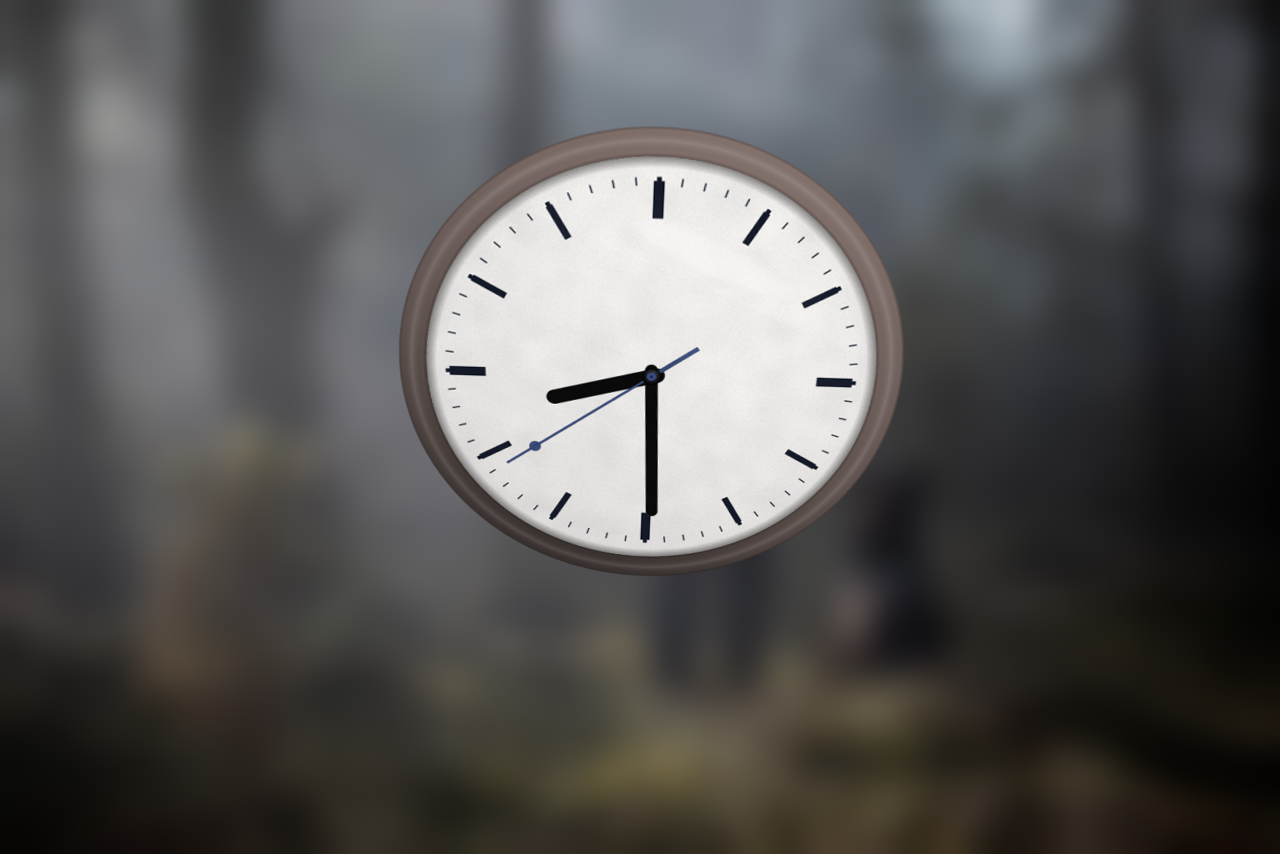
8:29:39
